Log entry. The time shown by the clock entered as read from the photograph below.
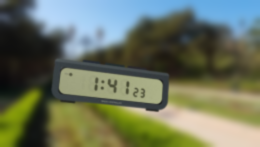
1:41:23
